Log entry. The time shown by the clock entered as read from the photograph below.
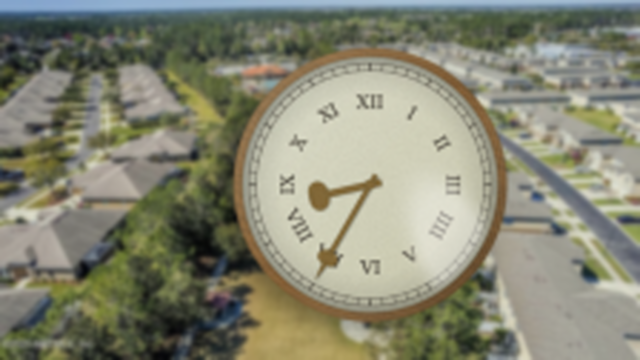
8:35
